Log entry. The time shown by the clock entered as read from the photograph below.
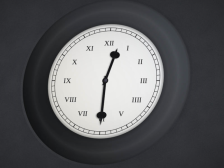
12:30
